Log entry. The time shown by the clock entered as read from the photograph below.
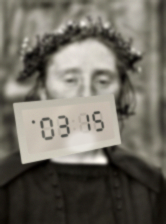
3:15
